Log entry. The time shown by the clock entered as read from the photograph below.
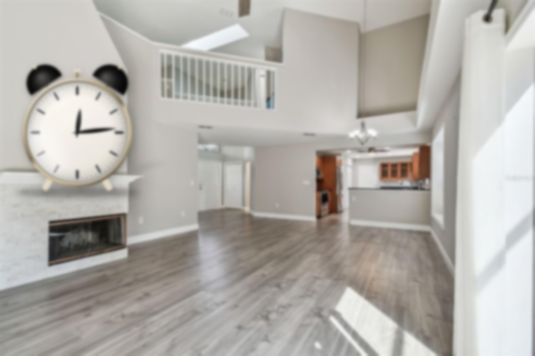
12:14
